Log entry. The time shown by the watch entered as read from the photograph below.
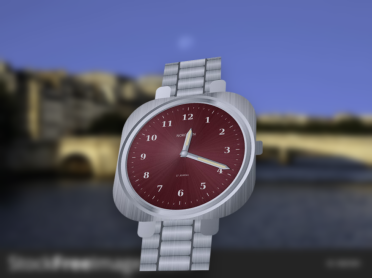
12:19
